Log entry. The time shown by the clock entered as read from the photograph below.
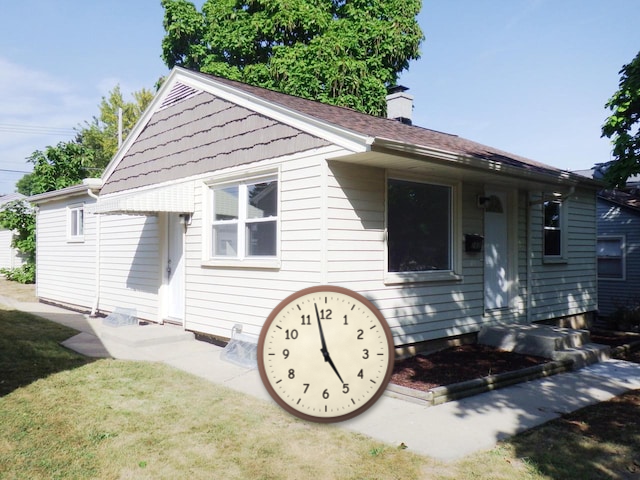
4:58
